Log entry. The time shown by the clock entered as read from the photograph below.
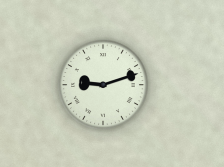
9:12
